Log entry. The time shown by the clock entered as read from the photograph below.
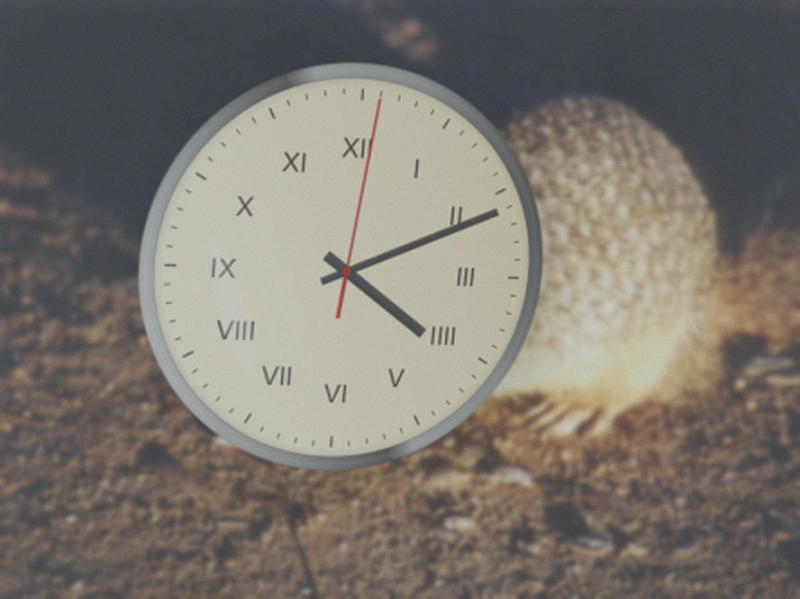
4:11:01
